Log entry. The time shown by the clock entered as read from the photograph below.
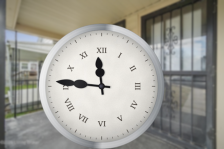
11:46
